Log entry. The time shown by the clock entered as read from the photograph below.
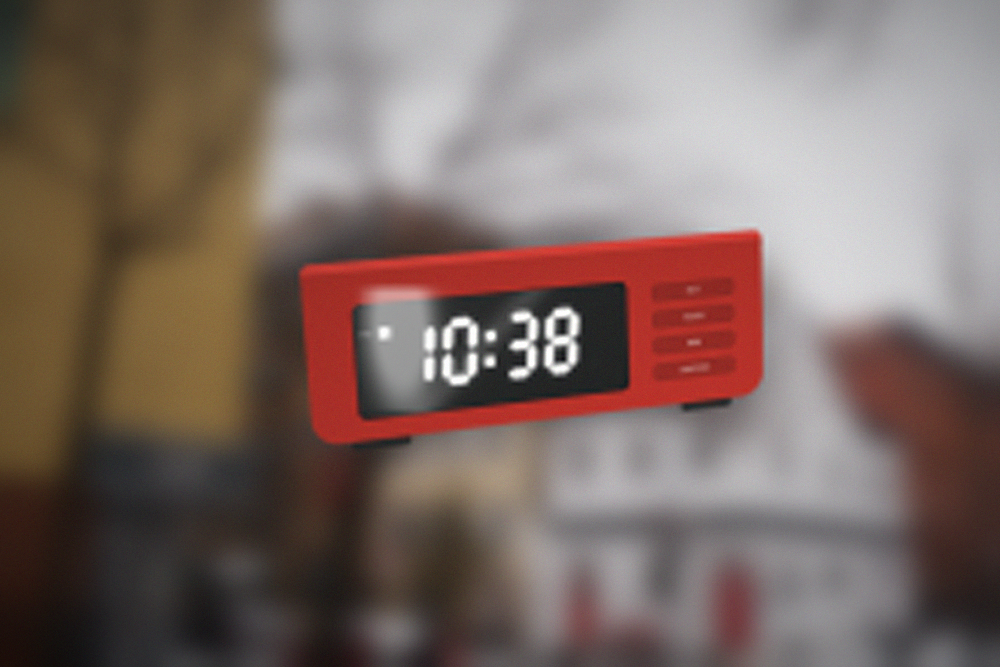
10:38
